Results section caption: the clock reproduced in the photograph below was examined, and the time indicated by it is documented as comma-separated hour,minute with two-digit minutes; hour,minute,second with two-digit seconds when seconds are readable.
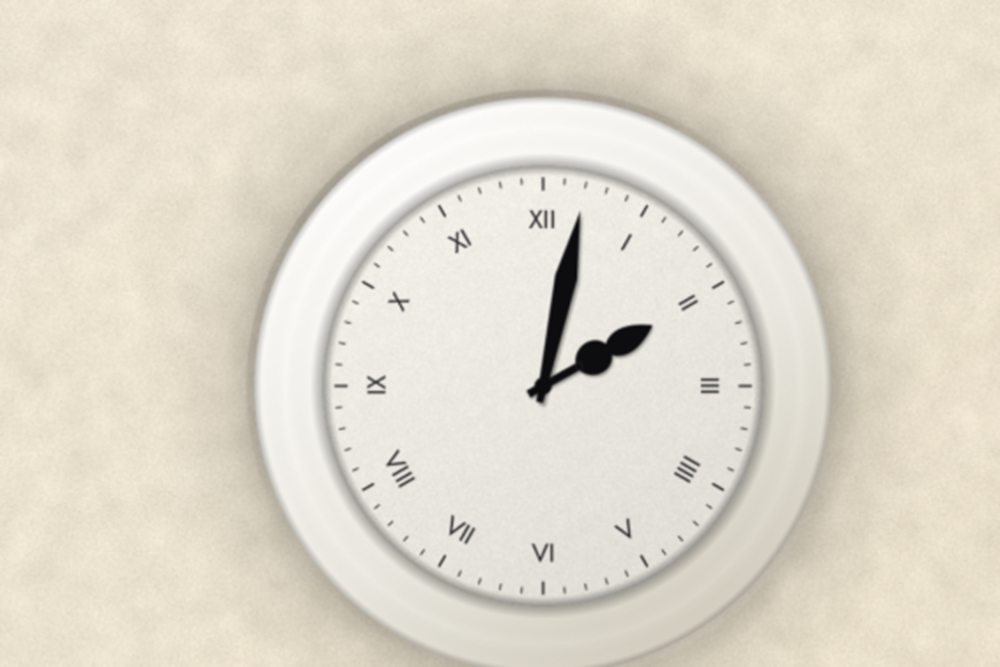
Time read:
2,02
